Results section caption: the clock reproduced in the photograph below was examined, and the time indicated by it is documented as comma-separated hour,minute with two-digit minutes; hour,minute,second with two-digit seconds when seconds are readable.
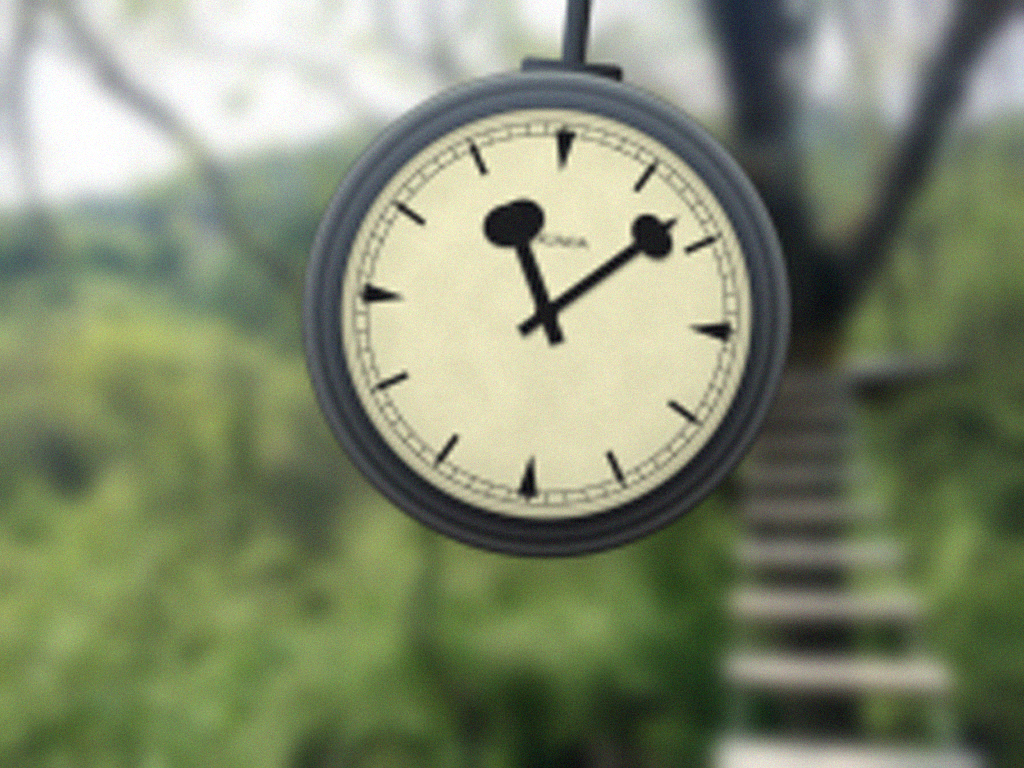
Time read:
11,08
